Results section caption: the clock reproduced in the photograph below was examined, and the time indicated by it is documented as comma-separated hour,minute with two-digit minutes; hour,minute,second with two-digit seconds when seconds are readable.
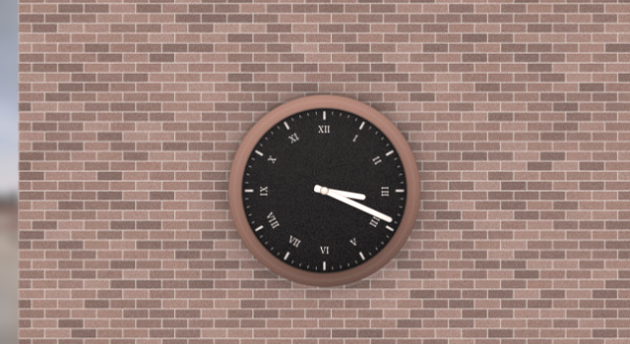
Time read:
3,19
